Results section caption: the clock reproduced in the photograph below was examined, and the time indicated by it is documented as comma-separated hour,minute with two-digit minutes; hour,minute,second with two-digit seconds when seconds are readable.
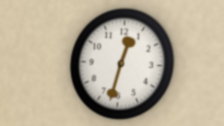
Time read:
12,32
